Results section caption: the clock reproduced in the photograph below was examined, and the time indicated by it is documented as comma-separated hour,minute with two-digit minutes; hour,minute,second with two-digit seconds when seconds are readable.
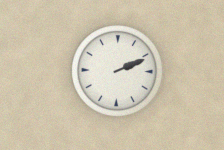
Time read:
2,11
